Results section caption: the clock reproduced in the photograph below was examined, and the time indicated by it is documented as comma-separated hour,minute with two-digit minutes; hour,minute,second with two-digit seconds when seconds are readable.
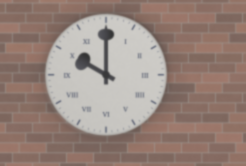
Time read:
10,00
